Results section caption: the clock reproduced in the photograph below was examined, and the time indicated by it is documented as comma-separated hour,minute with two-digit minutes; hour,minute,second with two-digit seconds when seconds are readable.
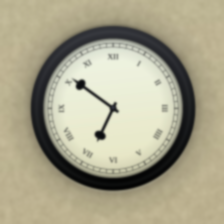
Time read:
6,51
